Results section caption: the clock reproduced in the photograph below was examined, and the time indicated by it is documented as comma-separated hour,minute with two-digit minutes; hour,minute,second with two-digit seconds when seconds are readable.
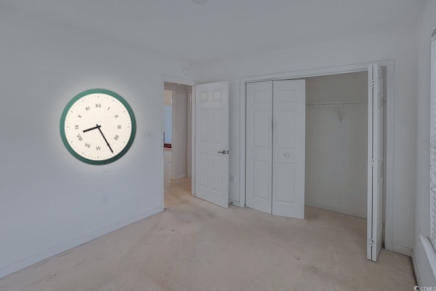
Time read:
8,25
